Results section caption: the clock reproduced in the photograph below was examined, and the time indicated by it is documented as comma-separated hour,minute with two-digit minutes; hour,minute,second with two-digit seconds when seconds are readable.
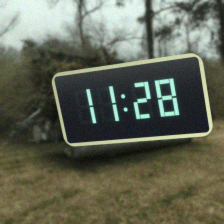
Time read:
11,28
